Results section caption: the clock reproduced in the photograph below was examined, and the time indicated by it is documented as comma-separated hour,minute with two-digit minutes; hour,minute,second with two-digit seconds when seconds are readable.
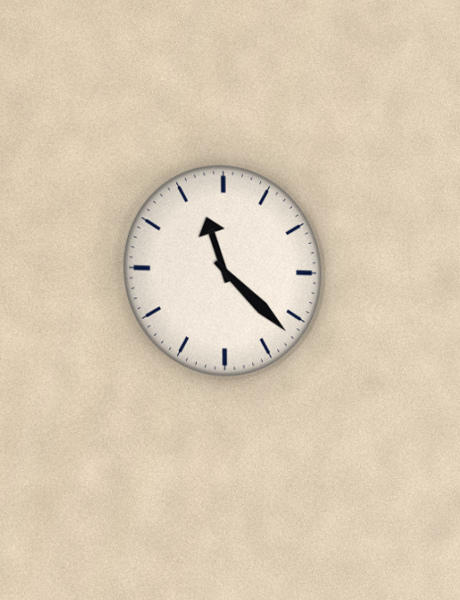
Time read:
11,22
